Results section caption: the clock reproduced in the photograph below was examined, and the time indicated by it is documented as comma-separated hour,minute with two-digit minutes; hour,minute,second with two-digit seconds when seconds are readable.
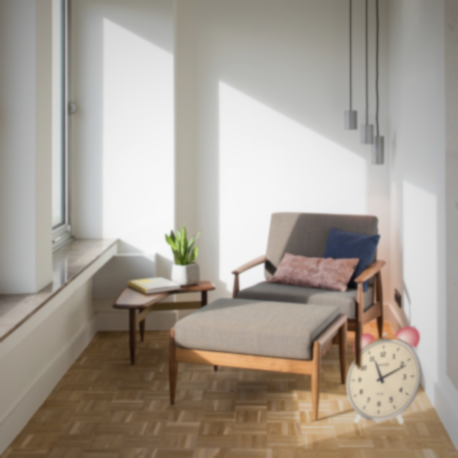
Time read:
11,11
